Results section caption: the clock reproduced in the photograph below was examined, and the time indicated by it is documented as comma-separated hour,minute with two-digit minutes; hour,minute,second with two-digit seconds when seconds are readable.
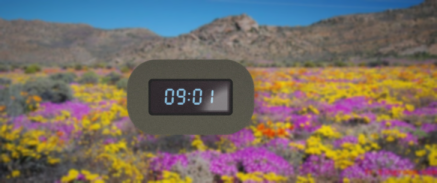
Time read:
9,01
